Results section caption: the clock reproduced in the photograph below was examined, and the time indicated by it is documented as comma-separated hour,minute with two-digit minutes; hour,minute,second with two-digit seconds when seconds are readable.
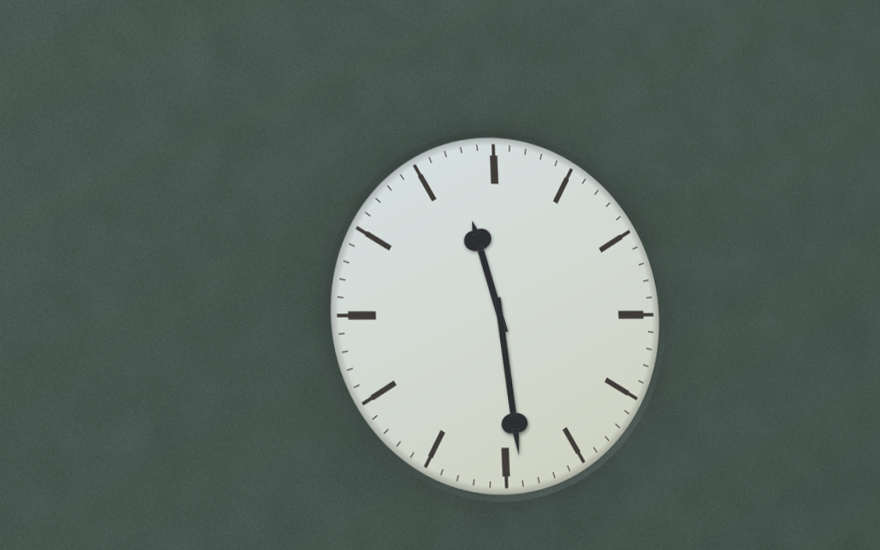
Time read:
11,29
